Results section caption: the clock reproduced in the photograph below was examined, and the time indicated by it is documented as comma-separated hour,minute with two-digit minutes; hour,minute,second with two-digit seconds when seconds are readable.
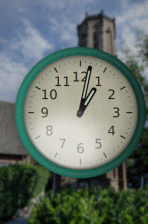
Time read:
1,02
